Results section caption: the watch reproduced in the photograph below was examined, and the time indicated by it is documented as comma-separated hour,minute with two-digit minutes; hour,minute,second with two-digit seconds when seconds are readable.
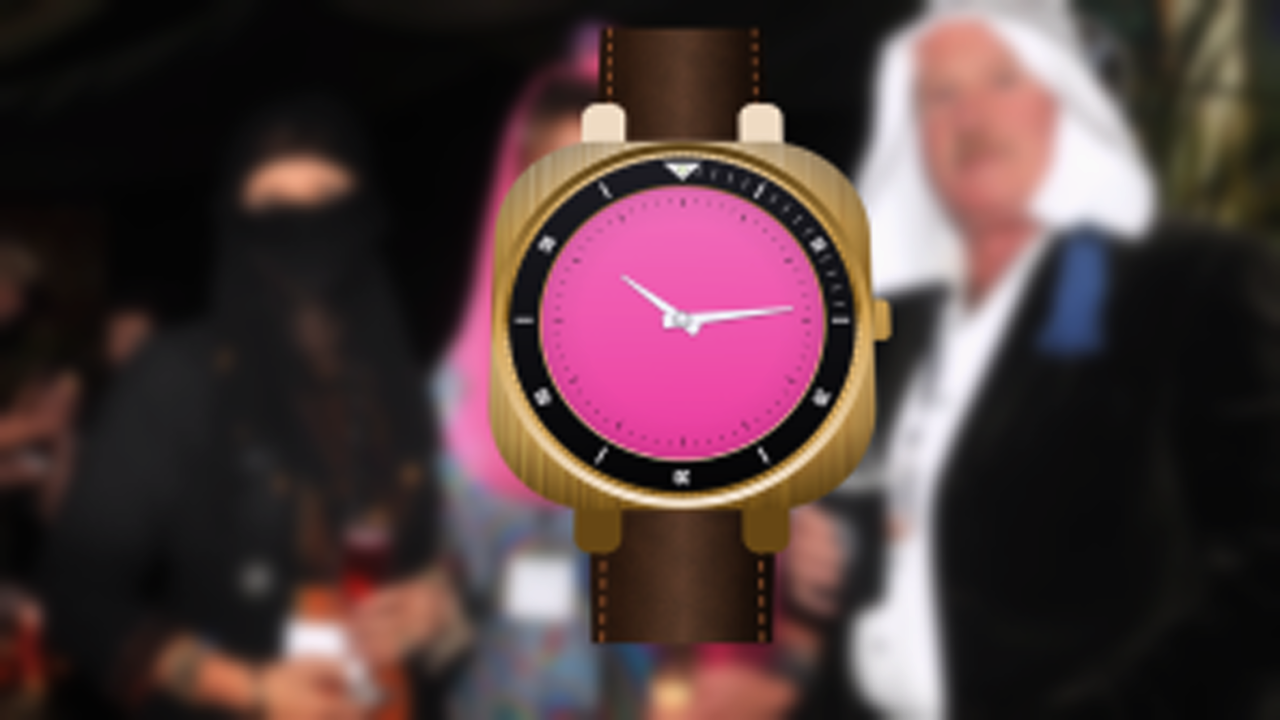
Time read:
10,14
